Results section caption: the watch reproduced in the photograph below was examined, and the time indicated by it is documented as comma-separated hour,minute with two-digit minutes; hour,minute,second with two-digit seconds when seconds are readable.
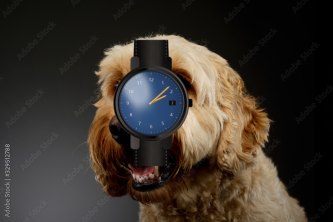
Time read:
2,08
